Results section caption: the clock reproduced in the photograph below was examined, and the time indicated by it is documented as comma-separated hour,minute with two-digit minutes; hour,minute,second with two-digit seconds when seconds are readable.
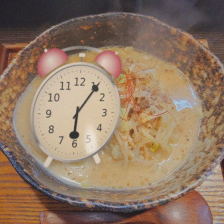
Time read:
6,06
